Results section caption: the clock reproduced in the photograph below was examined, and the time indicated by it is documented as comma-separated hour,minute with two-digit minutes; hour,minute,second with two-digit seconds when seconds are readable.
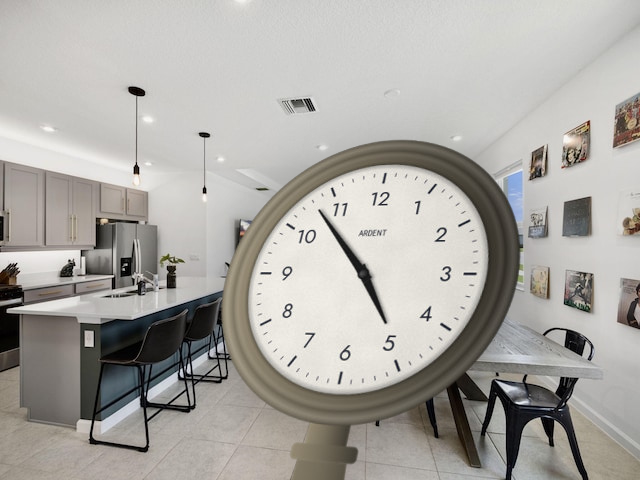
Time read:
4,53
